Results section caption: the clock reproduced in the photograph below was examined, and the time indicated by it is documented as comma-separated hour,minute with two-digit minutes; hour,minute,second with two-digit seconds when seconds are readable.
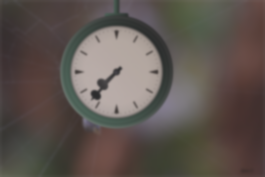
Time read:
7,37
